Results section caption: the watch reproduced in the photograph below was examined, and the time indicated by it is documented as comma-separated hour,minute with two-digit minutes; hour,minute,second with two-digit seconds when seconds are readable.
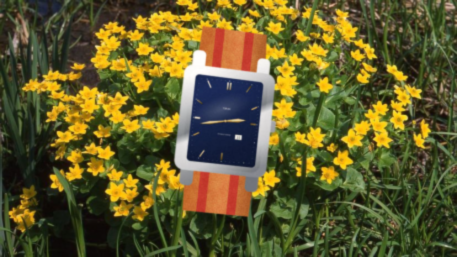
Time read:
2,43
